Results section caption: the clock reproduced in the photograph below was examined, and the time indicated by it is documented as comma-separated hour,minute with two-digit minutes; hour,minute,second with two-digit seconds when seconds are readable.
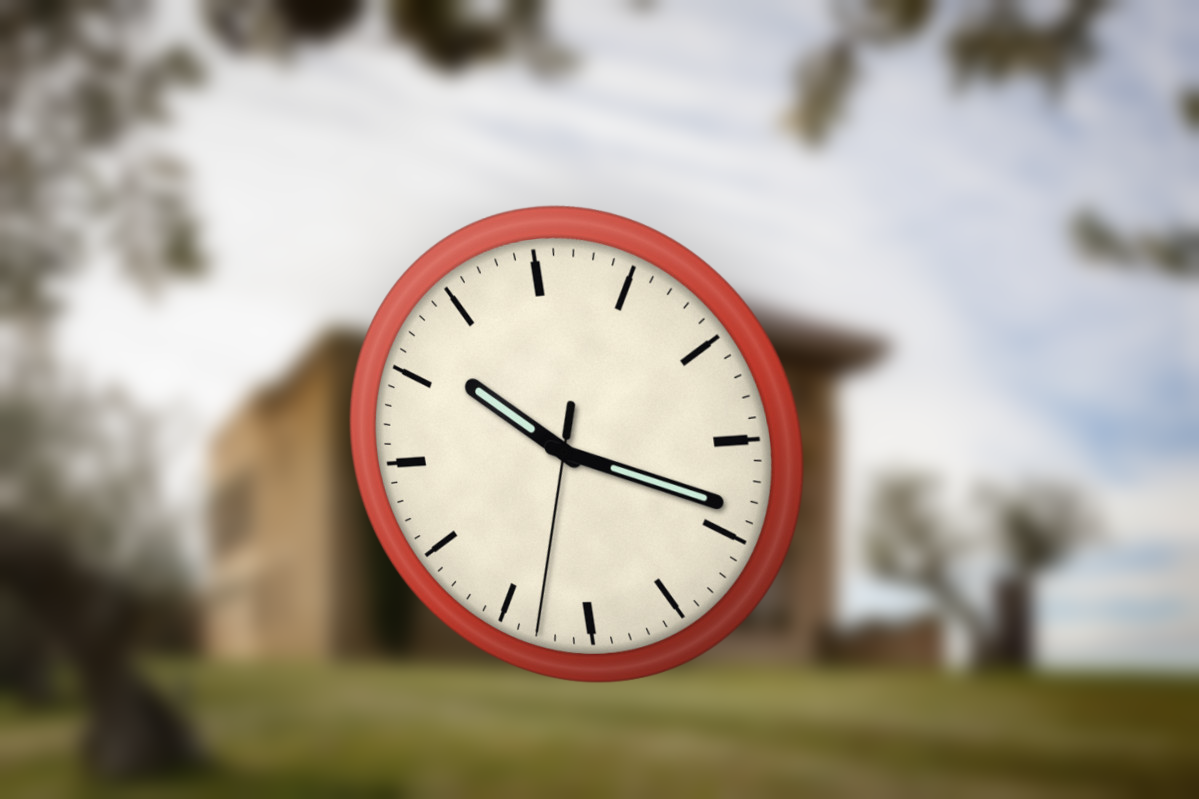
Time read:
10,18,33
